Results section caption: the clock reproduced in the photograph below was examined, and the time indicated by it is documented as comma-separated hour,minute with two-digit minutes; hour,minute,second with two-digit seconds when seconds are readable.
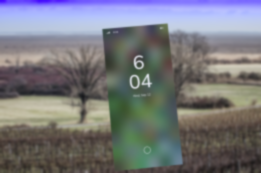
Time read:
6,04
